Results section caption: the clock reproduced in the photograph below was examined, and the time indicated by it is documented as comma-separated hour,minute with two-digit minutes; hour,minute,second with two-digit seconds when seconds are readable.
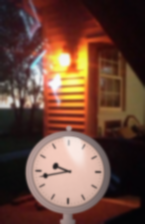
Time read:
9,43
